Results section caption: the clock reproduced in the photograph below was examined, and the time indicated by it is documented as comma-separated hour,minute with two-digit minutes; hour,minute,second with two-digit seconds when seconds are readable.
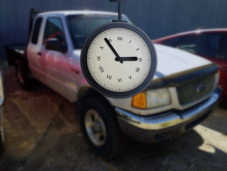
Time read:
2,54
